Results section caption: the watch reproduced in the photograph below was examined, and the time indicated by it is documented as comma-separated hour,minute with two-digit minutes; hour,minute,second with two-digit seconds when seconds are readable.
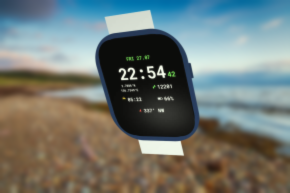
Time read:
22,54
